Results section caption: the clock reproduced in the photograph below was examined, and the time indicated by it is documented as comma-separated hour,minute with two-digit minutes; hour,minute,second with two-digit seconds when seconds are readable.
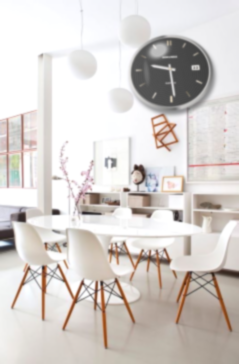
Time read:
9,29
